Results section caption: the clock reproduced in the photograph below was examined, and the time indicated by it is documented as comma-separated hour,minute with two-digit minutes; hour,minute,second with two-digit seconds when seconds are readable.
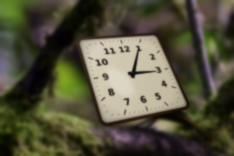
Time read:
3,05
